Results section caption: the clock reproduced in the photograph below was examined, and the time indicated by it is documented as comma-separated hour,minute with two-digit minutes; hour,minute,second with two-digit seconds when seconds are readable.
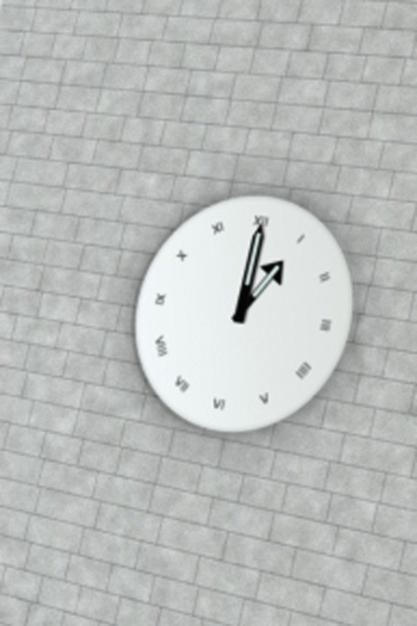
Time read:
1,00
